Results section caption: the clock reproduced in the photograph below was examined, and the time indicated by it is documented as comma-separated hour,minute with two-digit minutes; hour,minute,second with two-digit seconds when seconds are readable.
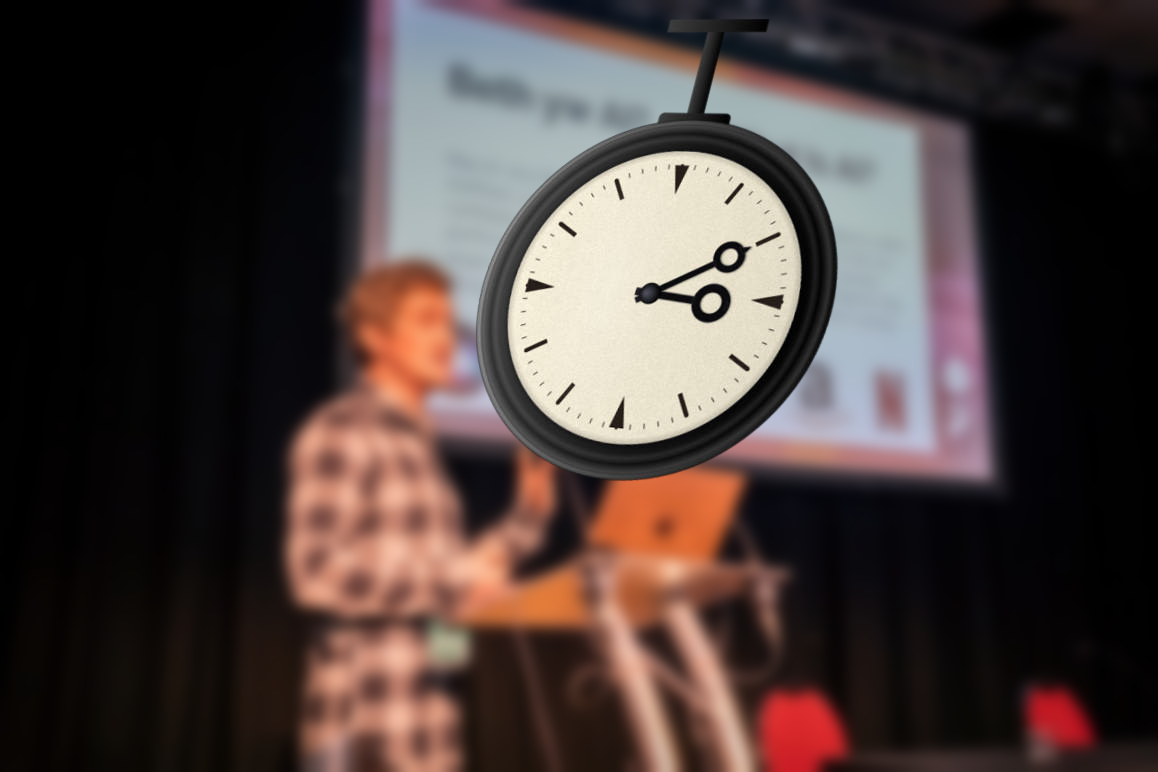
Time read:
3,10
